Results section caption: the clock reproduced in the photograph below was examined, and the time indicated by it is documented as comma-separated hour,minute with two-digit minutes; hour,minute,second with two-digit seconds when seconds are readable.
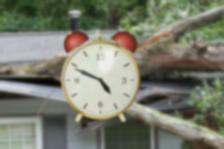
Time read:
4,49
